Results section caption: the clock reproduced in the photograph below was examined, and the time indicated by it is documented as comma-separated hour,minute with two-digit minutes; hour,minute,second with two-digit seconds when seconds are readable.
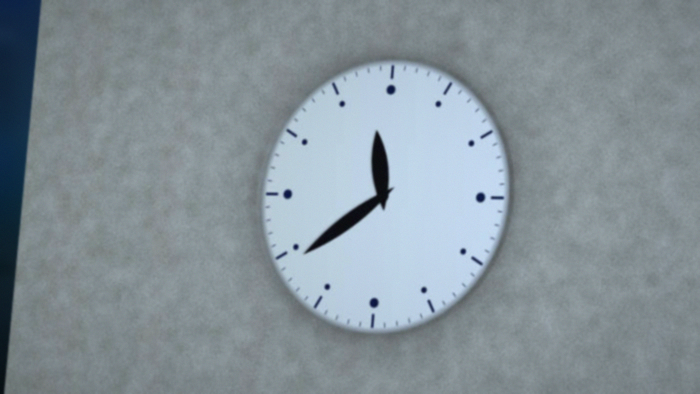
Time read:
11,39
